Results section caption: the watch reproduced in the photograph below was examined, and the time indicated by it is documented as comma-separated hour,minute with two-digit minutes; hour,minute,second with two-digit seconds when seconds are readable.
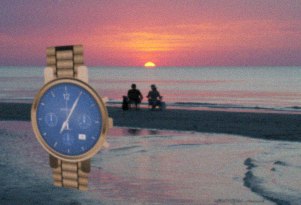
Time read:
7,05
